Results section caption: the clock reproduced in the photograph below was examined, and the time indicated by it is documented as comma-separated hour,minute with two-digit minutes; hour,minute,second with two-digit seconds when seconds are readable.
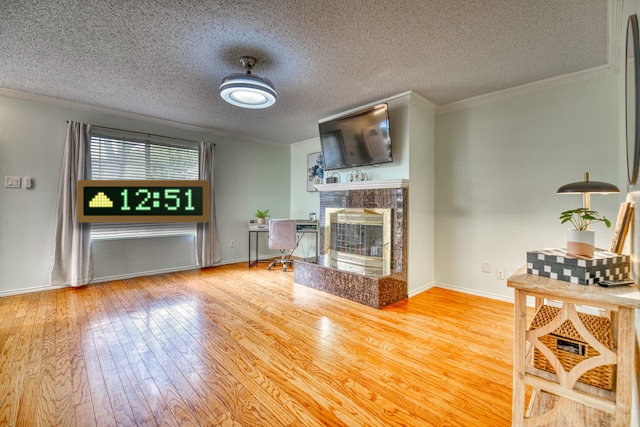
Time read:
12,51
